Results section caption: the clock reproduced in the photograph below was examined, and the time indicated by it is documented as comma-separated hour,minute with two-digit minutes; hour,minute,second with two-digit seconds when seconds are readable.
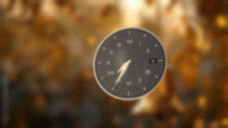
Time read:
7,35
